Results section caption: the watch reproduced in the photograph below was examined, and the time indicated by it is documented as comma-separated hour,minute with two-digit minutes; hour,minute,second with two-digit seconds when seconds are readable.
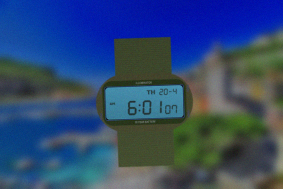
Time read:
6,01,07
